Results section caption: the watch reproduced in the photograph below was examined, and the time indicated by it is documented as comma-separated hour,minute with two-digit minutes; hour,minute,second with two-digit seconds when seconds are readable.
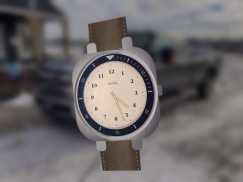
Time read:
4,27
